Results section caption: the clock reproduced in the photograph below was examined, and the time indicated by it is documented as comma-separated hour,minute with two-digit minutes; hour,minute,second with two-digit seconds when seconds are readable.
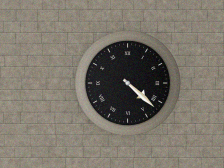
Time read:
4,22
